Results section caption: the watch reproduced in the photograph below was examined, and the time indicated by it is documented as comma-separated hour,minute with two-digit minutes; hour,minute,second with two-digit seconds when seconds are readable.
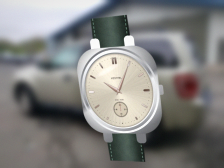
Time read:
10,05
